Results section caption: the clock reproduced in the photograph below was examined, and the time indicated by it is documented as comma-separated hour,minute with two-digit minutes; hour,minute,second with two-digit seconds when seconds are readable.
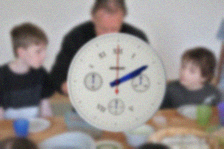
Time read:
2,10
